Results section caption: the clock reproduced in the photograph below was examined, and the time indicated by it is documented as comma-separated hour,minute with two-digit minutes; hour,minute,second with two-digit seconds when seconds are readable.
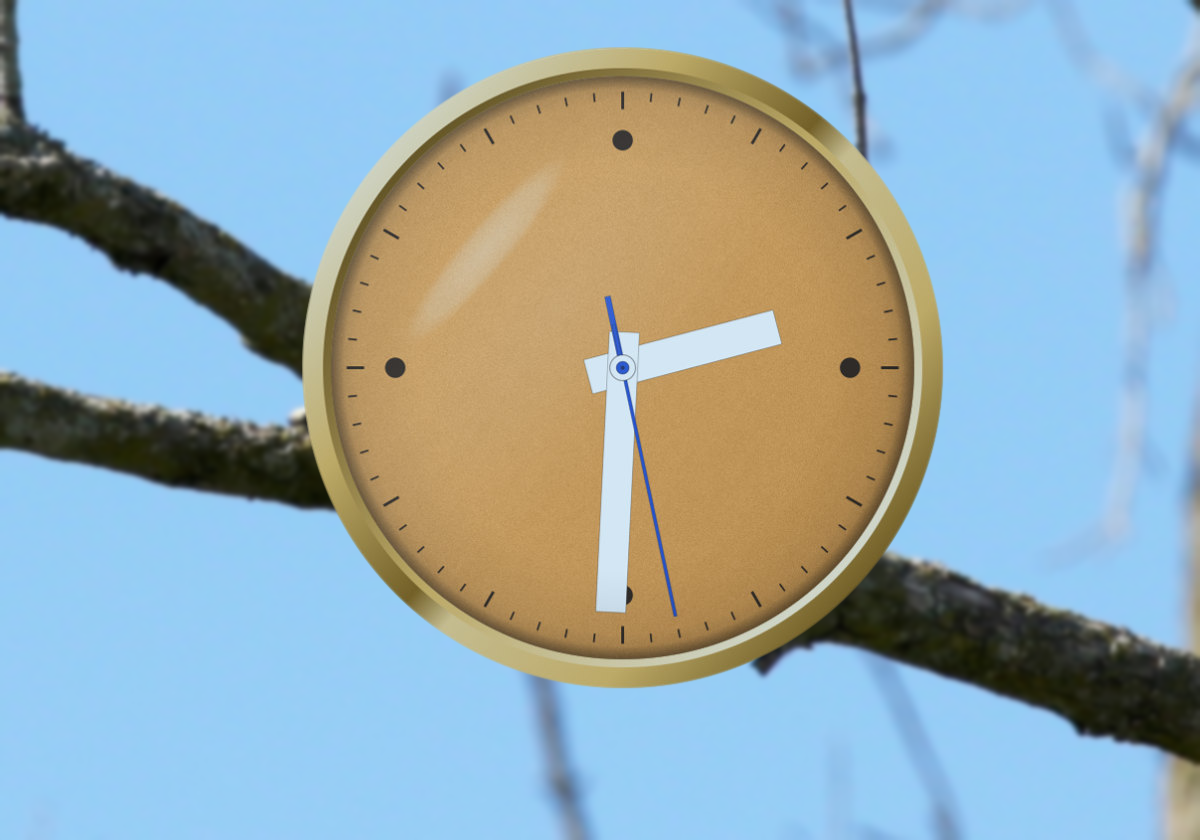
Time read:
2,30,28
